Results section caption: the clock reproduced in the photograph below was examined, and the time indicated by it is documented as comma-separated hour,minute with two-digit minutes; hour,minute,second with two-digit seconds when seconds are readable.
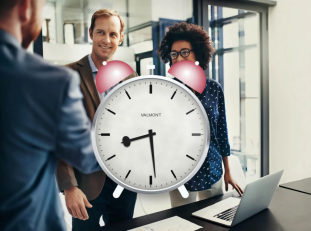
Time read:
8,29
